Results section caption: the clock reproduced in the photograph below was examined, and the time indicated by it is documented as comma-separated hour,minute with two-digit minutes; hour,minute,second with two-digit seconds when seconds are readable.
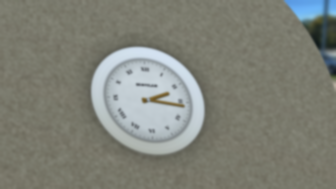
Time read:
2,16
